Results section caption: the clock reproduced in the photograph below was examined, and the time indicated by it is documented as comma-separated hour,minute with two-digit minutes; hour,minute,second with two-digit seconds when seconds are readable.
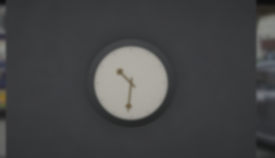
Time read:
10,31
